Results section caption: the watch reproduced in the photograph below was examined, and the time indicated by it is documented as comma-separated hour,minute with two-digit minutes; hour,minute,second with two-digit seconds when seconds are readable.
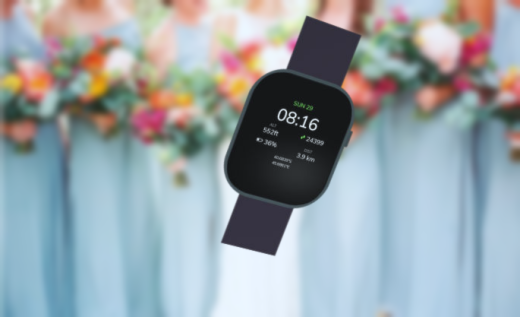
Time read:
8,16
